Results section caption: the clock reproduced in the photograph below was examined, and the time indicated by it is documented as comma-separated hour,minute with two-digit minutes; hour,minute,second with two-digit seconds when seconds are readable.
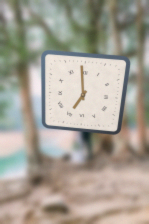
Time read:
6,59
